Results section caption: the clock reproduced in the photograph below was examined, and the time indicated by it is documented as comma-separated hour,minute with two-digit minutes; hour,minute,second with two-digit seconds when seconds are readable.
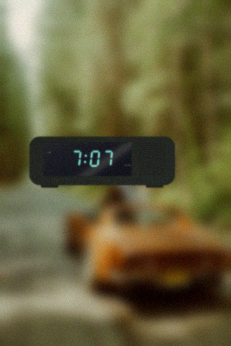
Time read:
7,07
